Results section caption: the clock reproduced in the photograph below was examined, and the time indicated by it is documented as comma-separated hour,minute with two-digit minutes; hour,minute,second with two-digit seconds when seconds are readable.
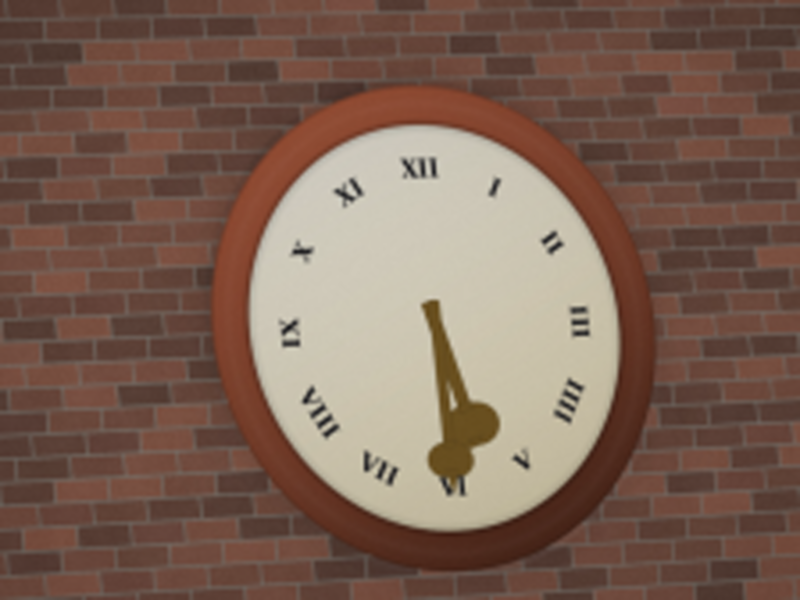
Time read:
5,30
